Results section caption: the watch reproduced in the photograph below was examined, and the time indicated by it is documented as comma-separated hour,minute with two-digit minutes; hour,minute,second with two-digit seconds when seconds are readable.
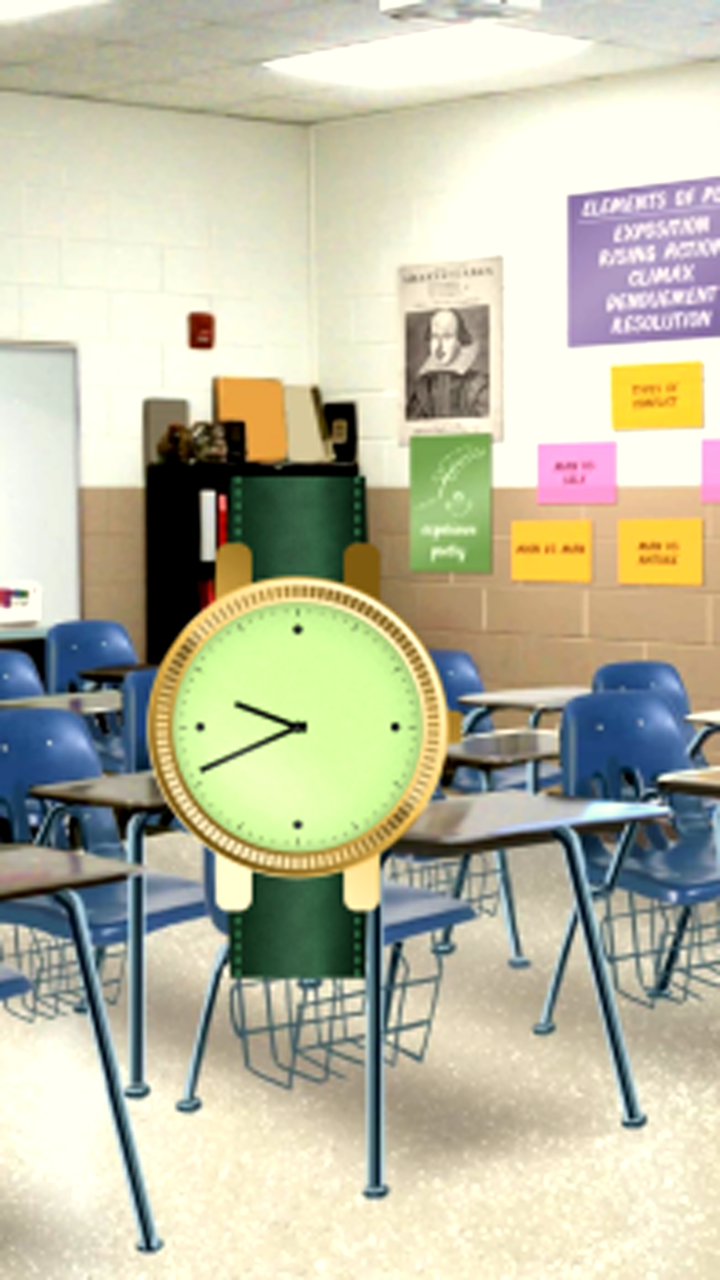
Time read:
9,41
